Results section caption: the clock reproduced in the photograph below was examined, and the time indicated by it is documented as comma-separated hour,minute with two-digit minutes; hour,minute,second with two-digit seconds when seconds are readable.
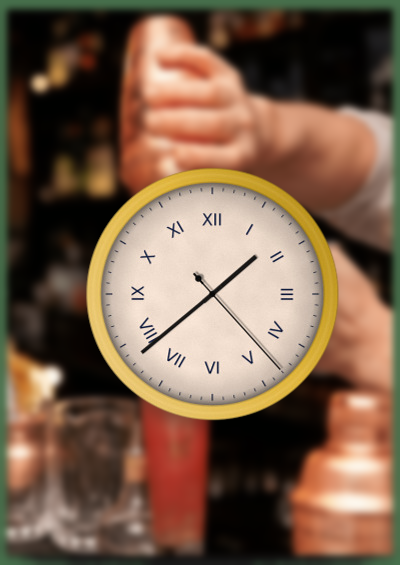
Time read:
1,38,23
